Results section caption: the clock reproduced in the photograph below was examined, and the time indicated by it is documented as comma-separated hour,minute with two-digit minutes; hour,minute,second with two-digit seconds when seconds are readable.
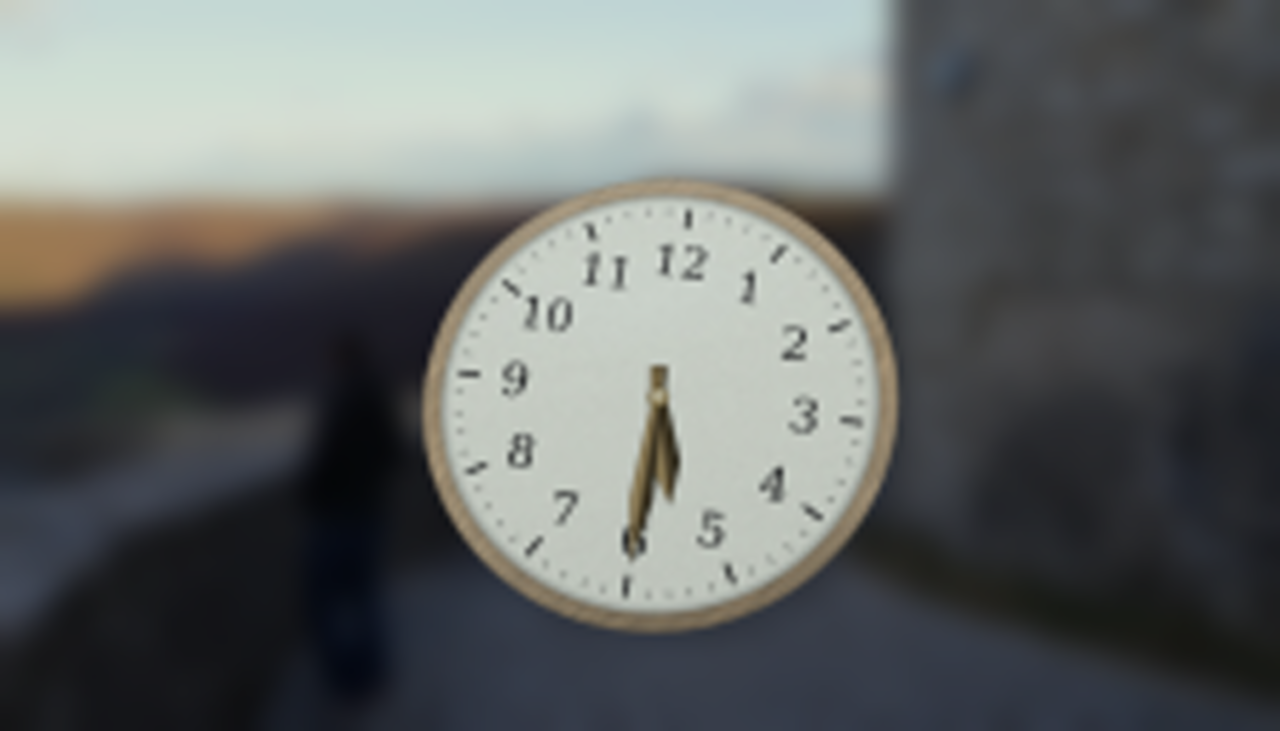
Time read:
5,30
